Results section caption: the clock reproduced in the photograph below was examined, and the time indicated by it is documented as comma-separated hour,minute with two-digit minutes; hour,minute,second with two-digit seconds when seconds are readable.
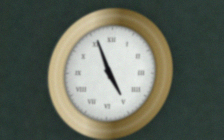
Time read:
4,56
